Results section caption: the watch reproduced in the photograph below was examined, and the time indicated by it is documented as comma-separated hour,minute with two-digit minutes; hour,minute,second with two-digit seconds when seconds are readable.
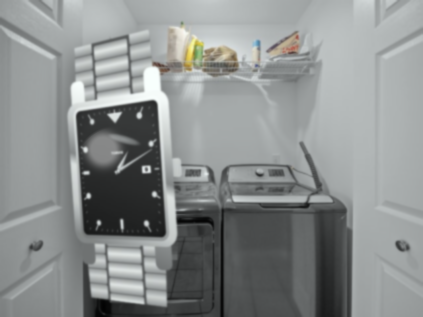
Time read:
1,11
